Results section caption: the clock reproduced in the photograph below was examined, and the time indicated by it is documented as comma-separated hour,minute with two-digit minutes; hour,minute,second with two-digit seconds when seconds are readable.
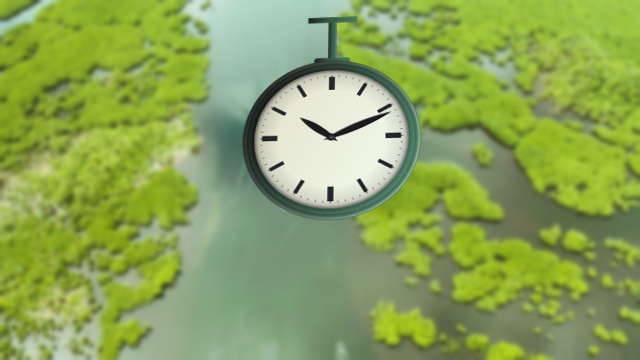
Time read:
10,11
